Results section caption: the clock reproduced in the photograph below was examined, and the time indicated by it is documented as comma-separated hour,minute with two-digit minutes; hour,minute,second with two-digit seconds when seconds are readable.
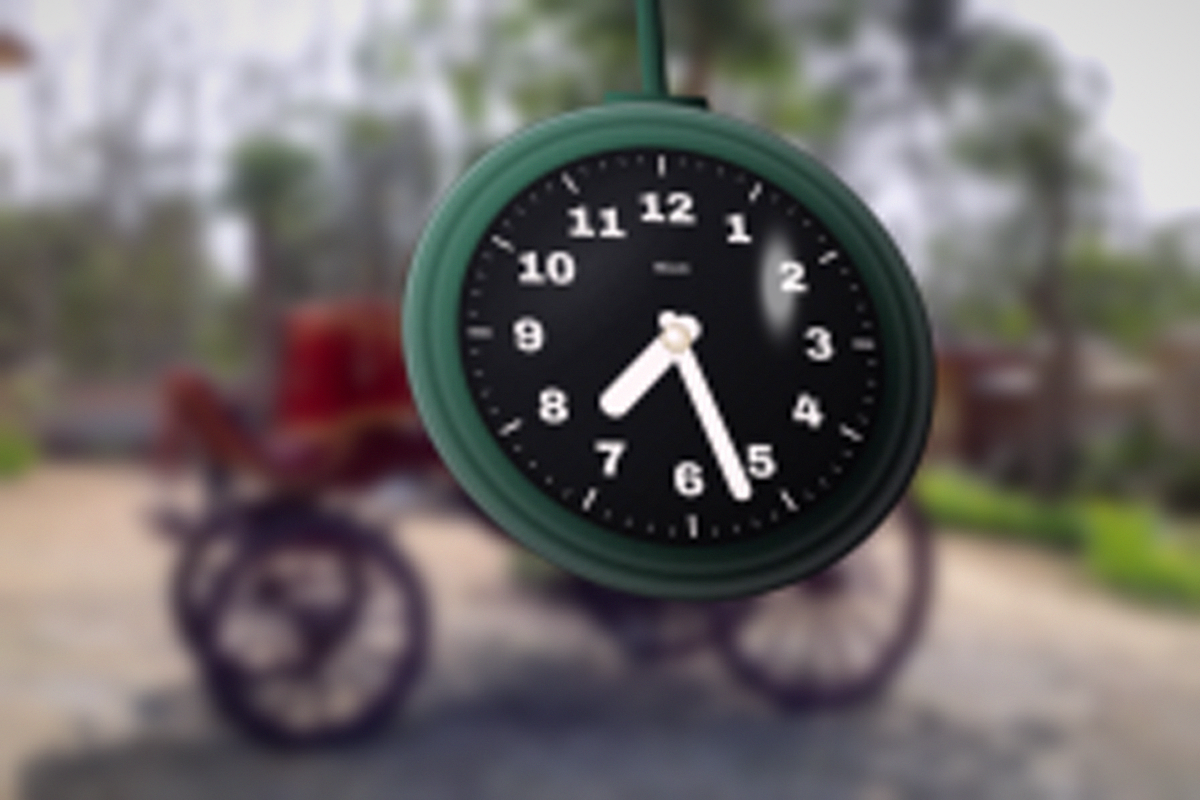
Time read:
7,27
